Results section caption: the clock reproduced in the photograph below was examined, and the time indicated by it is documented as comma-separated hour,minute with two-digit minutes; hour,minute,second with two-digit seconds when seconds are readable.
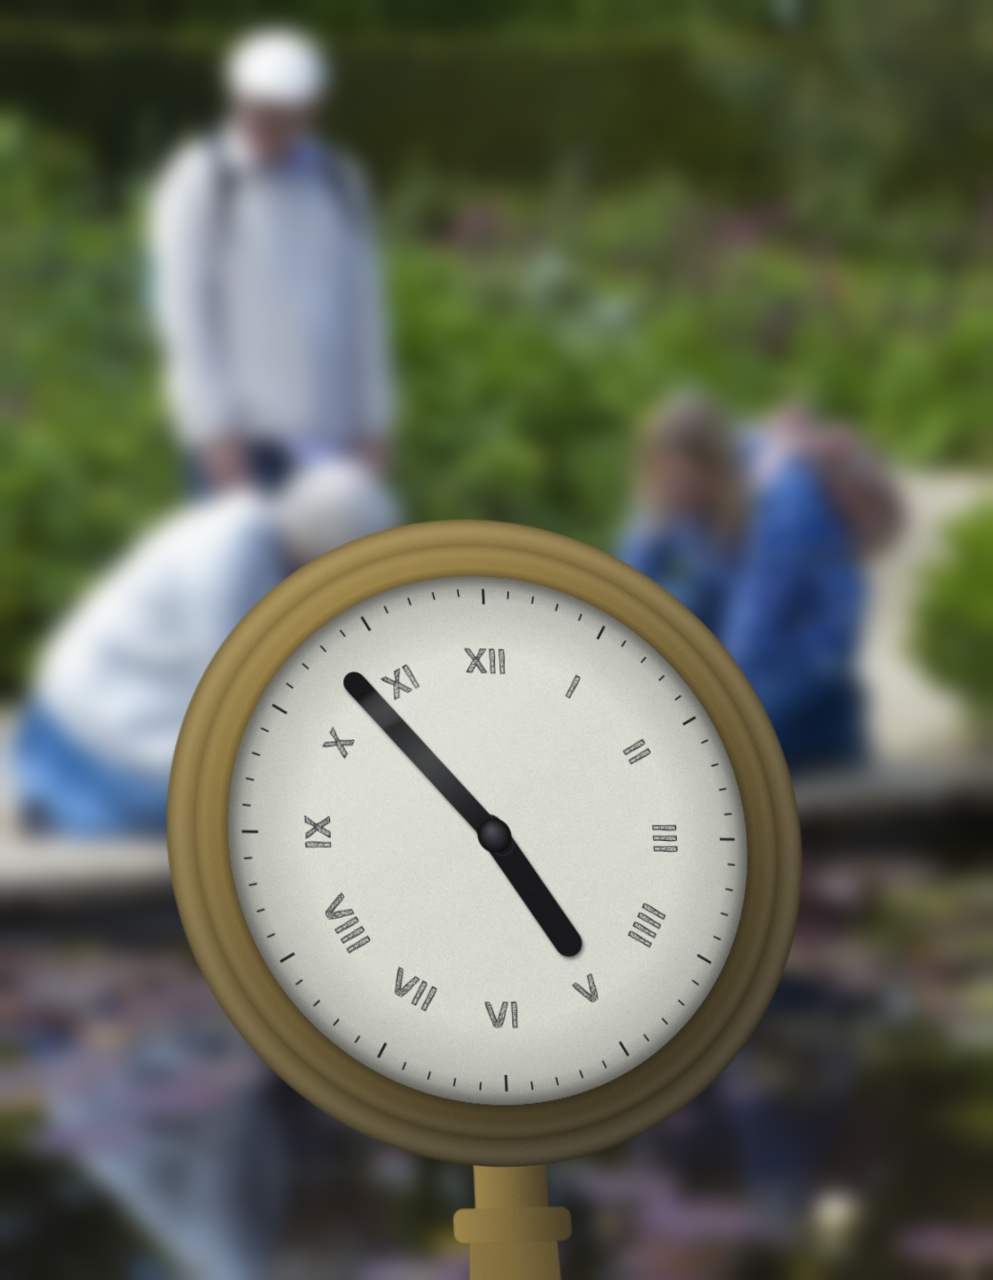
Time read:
4,53
